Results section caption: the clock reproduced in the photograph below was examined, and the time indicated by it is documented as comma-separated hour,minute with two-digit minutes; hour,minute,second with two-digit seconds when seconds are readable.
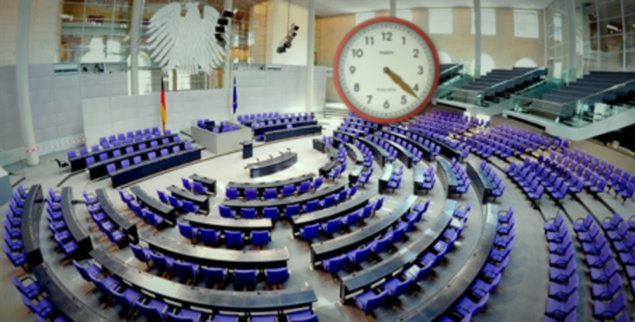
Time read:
4,22
